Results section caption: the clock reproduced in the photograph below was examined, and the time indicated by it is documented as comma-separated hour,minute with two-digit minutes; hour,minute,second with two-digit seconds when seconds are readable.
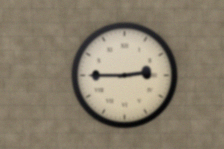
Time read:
2,45
